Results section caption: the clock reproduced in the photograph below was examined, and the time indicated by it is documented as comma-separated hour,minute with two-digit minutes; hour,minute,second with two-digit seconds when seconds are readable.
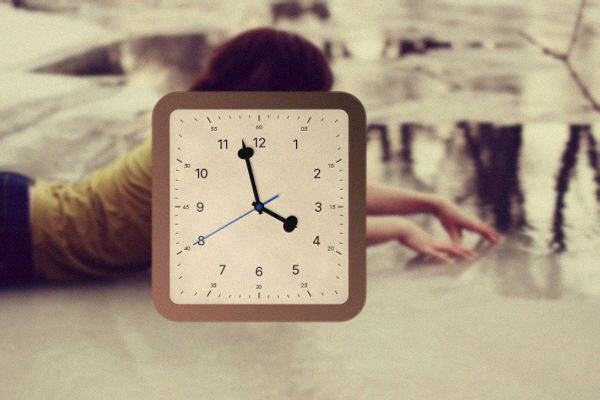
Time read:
3,57,40
